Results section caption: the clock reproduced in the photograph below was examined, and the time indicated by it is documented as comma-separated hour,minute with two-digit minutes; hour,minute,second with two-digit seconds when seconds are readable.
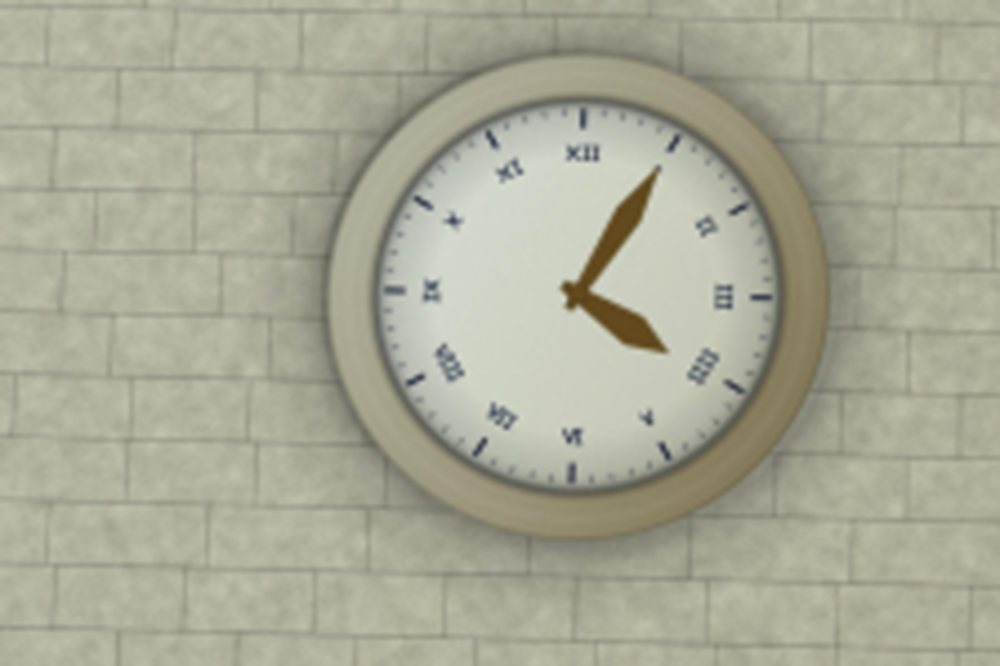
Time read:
4,05
